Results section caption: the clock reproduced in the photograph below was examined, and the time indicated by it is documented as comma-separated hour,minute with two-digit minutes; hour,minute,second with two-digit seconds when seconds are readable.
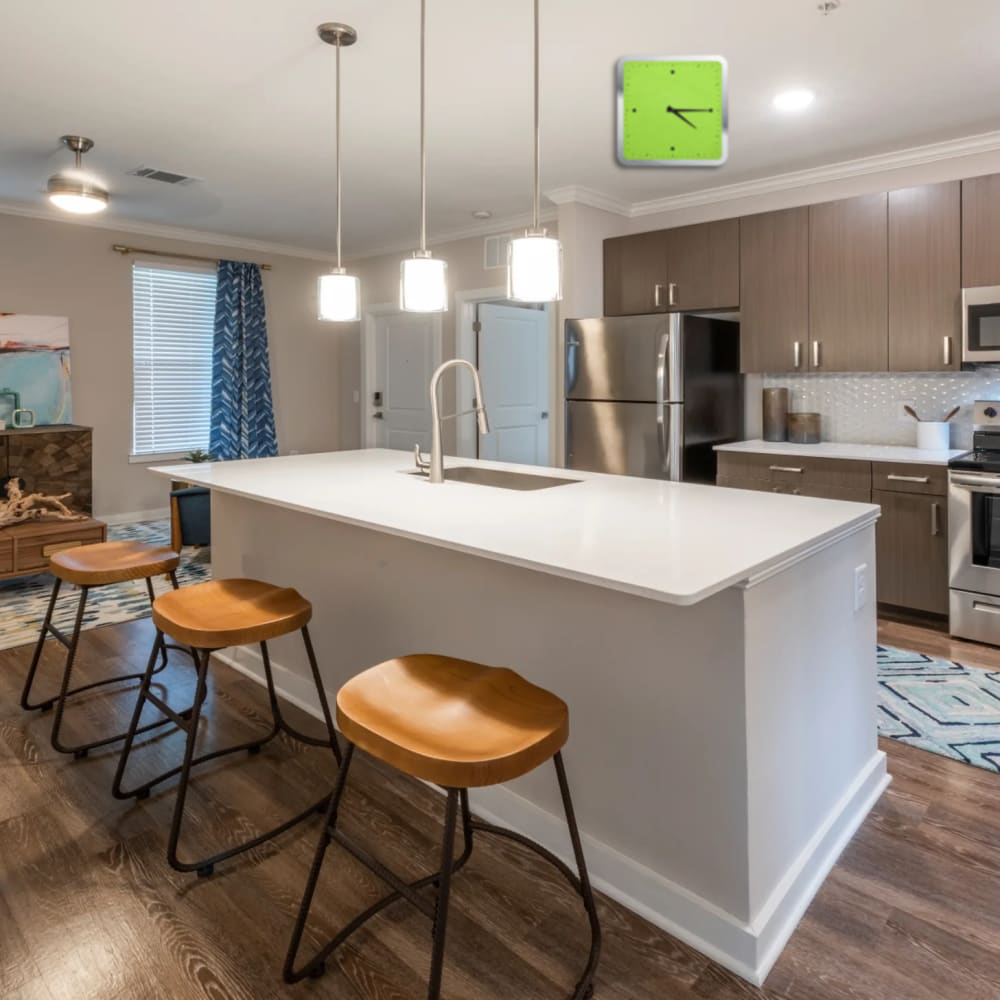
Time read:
4,15
